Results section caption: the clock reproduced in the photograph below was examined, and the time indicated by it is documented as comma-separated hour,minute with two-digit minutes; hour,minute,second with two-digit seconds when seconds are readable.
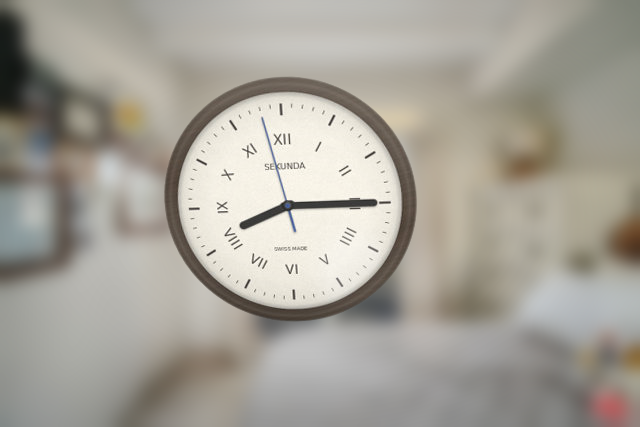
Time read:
8,14,58
